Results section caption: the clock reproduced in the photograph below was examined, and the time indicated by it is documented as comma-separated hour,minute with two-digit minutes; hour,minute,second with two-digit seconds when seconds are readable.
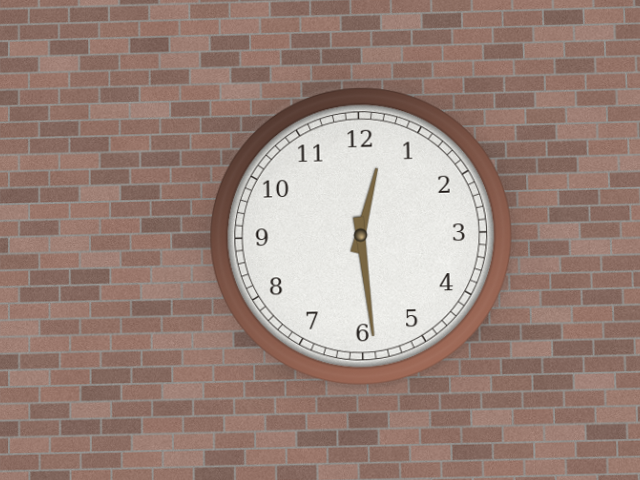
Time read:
12,29
